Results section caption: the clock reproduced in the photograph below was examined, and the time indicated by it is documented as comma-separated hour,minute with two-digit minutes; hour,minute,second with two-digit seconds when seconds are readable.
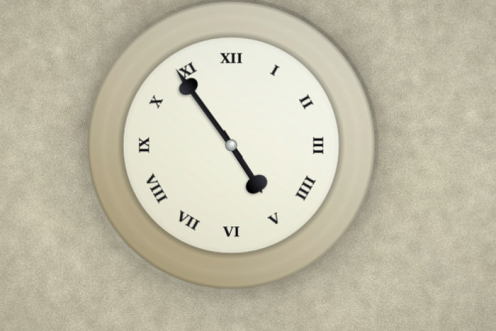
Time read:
4,54
